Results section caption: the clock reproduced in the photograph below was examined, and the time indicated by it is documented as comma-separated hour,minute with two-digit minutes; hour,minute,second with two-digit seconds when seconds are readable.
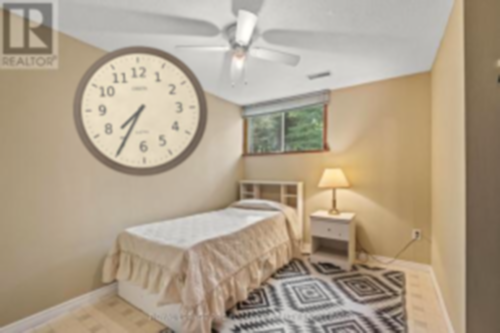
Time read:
7,35
